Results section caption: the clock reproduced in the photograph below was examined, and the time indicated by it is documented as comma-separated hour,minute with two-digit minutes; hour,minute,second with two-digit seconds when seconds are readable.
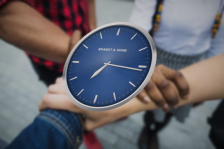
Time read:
7,16
